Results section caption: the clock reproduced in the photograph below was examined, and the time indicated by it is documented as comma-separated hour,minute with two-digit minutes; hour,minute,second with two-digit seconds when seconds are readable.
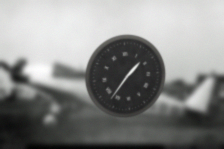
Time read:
1,37
